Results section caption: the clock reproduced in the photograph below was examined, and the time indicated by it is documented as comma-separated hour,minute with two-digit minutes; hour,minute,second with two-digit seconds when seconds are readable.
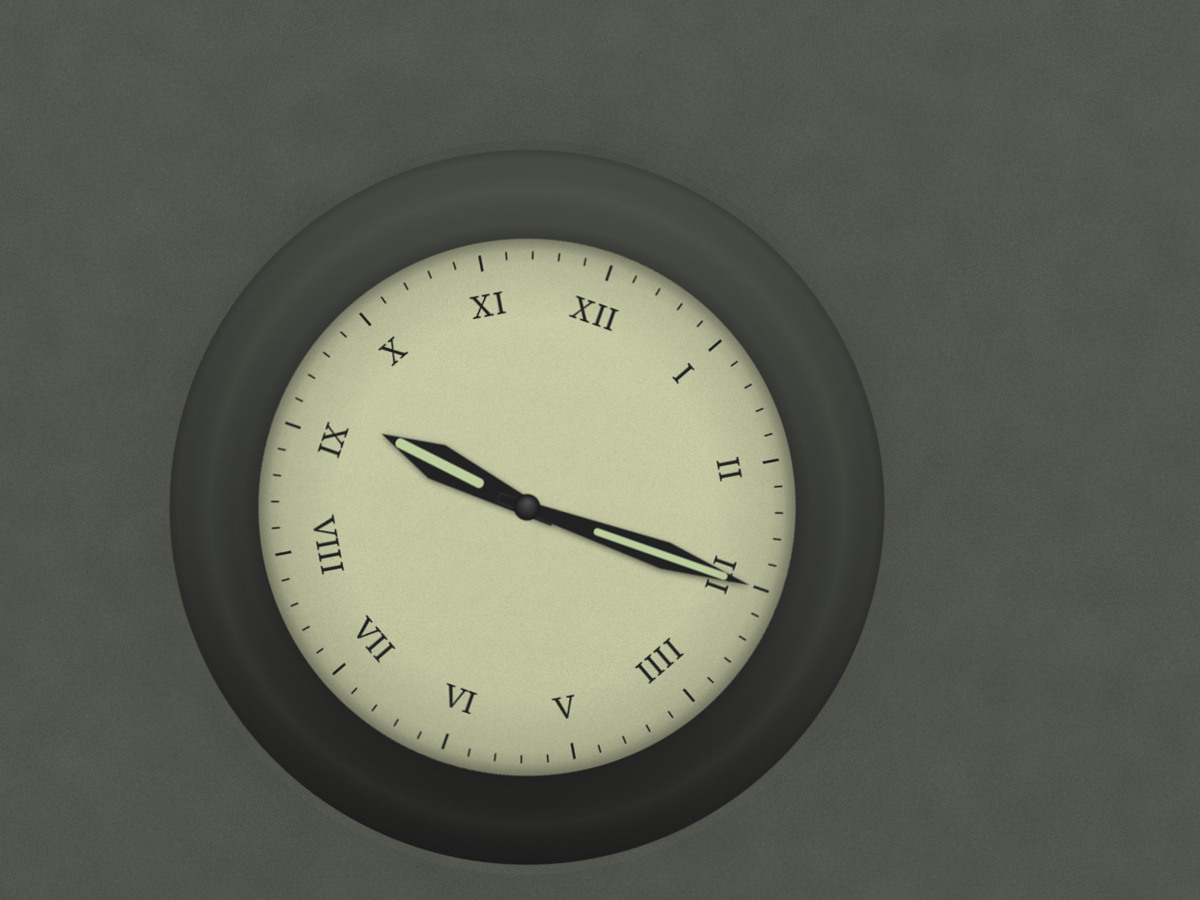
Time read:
9,15
